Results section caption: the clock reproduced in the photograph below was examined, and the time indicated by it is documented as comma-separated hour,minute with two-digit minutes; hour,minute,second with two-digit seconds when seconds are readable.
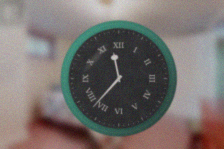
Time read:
11,37
